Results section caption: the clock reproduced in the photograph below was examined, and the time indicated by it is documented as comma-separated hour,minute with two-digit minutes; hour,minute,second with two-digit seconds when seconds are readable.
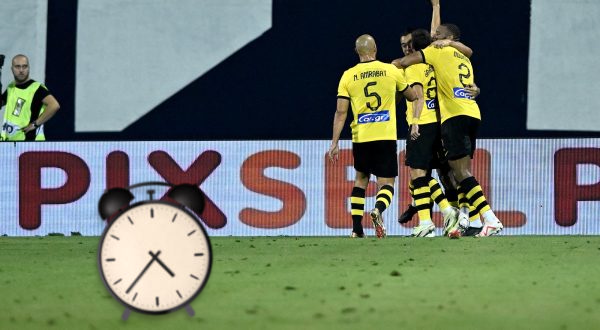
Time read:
4,37
